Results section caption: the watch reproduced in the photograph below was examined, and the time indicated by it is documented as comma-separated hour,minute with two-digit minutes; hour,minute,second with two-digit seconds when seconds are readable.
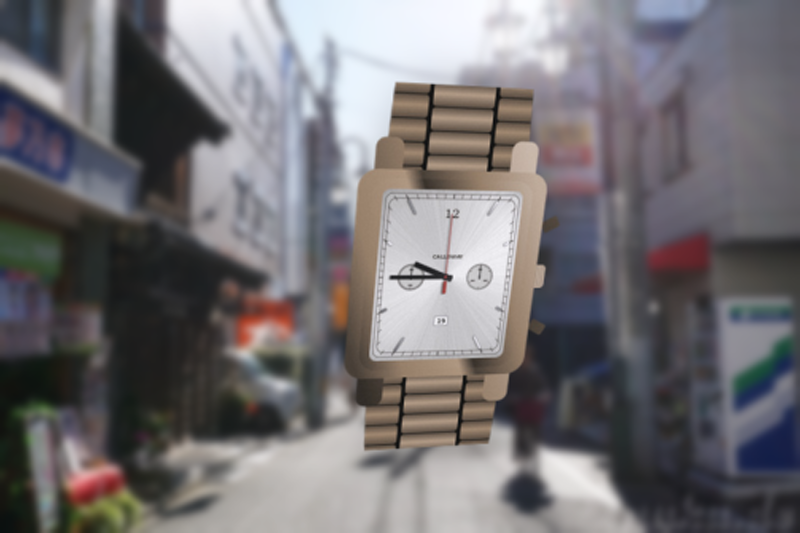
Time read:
9,45
